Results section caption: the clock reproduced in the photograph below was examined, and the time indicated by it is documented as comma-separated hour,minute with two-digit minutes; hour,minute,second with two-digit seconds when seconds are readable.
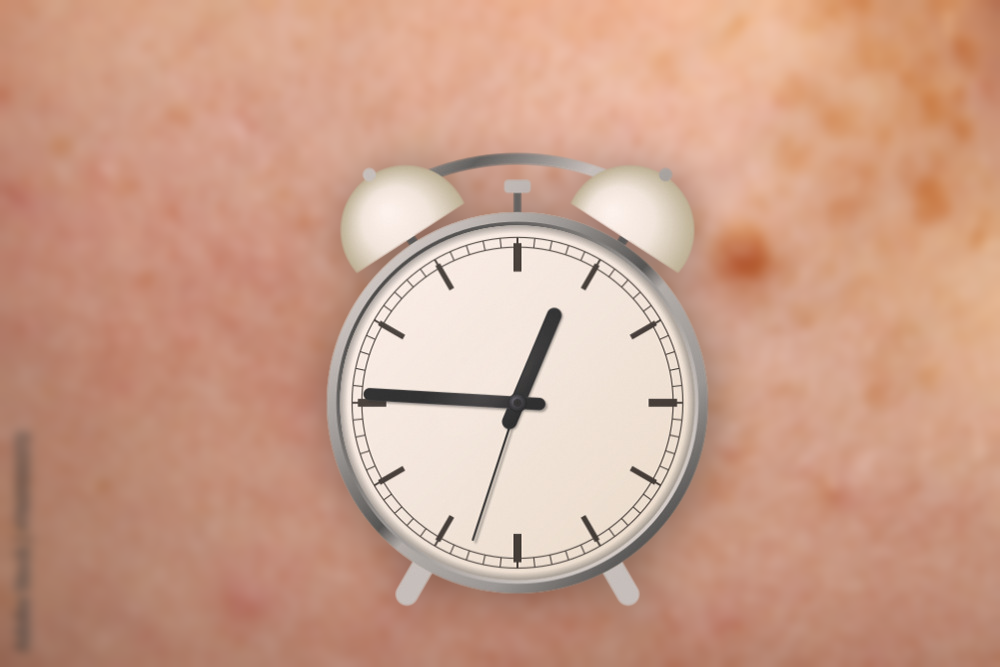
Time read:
12,45,33
